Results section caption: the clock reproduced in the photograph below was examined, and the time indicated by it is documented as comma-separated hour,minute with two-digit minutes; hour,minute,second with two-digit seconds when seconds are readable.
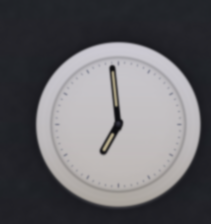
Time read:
6,59
